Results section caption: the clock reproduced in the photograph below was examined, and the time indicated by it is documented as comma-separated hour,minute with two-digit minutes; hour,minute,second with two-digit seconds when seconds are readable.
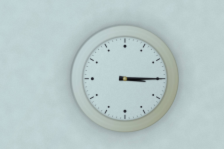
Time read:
3,15
